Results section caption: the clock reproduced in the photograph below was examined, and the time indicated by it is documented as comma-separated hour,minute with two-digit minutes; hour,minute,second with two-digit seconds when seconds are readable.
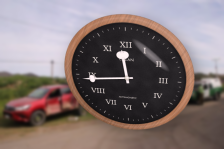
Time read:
11,44
